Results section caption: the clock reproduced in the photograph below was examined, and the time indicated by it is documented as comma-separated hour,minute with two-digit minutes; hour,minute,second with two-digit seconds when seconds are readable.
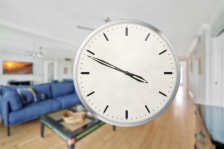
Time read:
3,49
